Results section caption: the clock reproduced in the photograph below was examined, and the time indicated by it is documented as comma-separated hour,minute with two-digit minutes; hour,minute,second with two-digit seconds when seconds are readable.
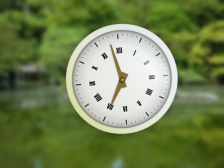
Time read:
6,58
